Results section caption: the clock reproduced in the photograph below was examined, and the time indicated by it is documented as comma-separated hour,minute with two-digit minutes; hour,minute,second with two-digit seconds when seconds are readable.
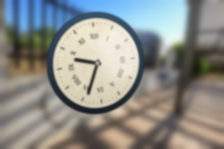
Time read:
9,34
